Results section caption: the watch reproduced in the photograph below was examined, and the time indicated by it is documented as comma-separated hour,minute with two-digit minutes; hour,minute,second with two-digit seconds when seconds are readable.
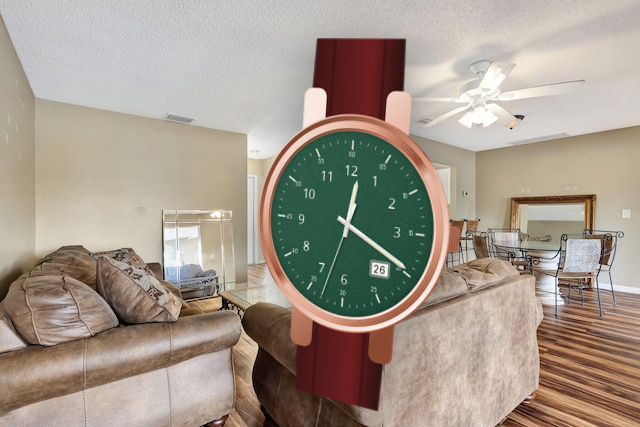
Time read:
12,19,33
